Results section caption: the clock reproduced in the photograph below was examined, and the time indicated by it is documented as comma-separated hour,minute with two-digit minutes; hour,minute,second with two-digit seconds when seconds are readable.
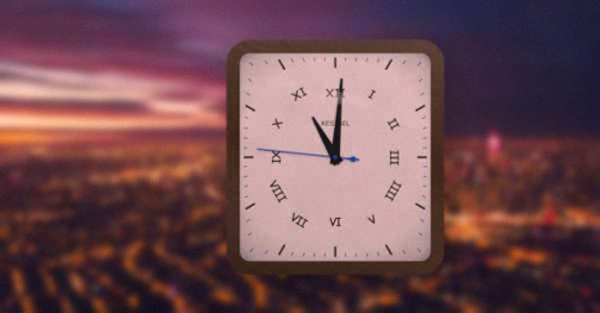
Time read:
11,00,46
